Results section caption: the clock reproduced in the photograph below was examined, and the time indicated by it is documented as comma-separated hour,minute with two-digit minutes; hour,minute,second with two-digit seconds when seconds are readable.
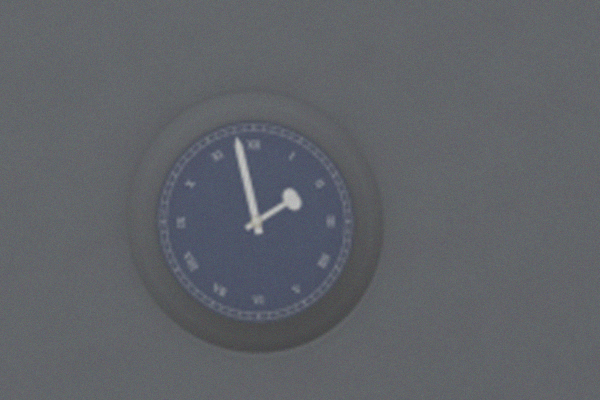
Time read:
1,58
